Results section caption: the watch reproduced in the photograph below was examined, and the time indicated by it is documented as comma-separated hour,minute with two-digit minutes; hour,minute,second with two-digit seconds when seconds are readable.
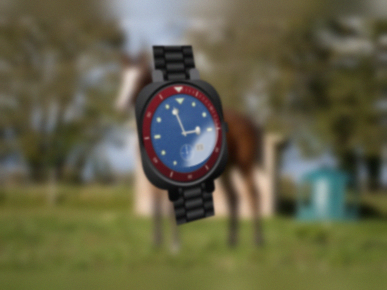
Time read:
2,57
